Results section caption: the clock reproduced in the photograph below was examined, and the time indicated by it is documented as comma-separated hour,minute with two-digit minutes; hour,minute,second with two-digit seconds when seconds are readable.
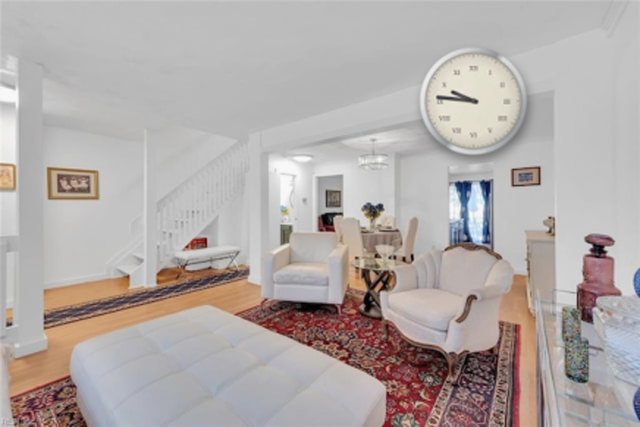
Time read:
9,46
